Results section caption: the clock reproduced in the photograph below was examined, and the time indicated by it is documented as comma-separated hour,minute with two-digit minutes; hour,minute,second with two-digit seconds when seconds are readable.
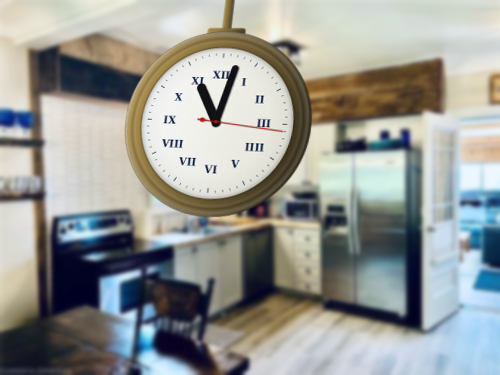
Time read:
11,02,16
